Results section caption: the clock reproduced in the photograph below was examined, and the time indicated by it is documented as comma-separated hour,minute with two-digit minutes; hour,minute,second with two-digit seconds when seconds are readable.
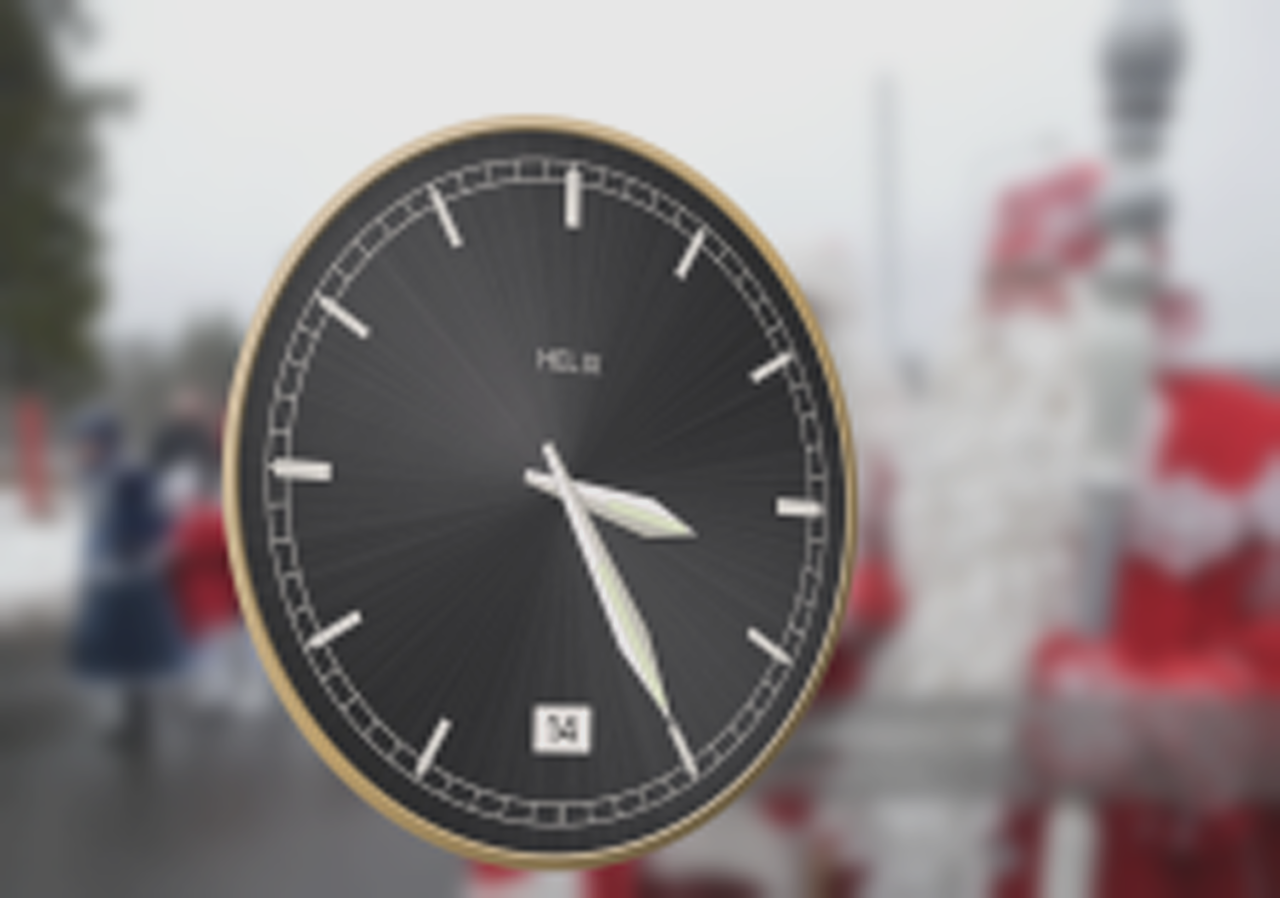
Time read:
3,25
